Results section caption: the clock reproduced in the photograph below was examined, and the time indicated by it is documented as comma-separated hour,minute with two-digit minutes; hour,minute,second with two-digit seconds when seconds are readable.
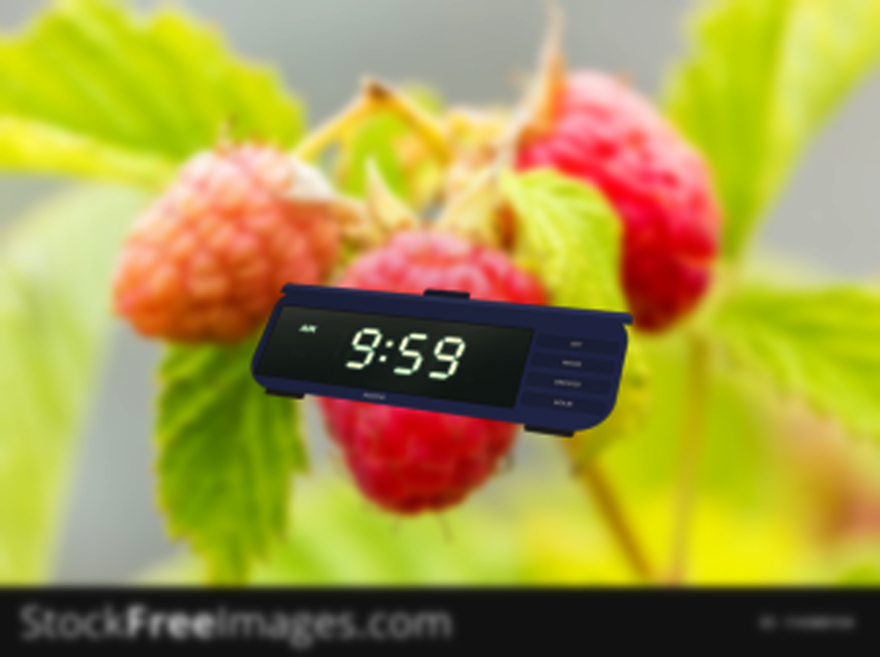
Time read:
9,59
